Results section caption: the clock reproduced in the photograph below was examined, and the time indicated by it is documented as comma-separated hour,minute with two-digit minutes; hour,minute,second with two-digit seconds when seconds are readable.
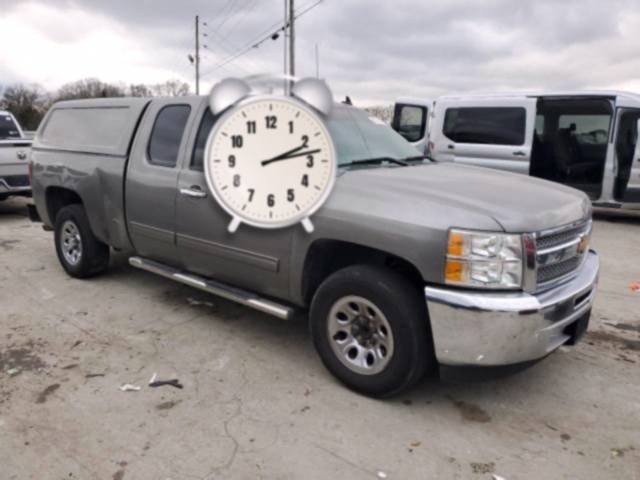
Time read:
2,13
